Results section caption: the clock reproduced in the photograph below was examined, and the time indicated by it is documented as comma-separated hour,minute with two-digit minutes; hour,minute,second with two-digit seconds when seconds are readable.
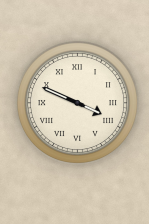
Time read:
3,49
